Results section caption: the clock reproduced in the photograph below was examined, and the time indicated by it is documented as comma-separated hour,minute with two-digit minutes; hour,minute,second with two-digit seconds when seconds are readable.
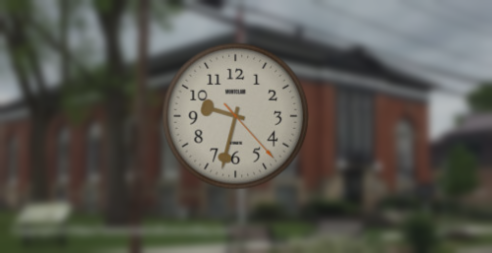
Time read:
9,32,23
